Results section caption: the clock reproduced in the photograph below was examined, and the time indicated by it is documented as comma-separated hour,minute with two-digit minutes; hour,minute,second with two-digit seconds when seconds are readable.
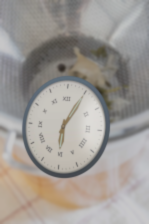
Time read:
6,05
